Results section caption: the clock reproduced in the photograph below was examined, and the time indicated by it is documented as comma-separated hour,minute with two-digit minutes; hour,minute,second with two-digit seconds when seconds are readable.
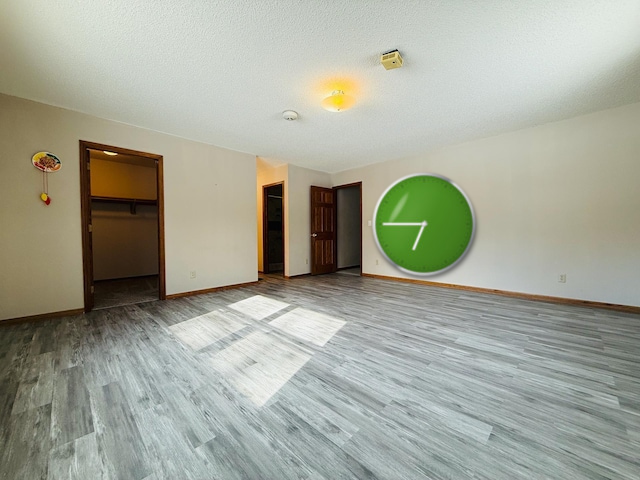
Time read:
6,45
